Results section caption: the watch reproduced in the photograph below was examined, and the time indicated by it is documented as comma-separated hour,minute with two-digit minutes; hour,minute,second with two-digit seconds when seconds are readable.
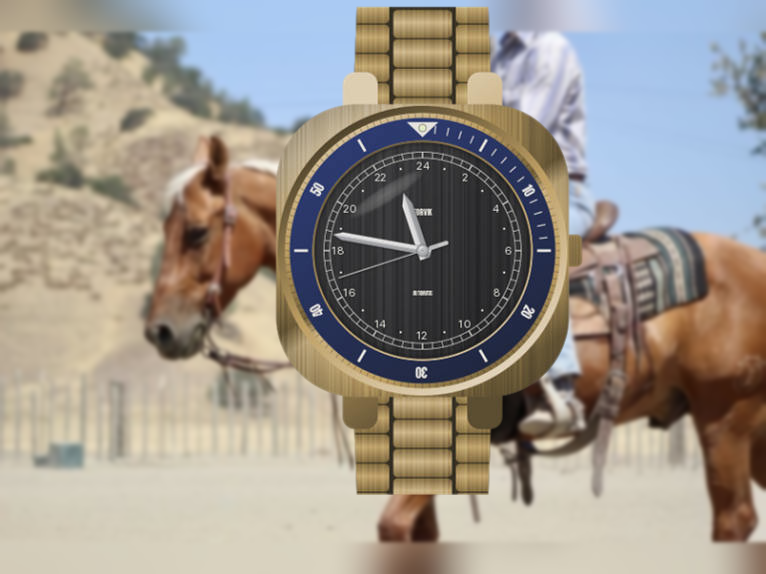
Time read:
22,46,42
